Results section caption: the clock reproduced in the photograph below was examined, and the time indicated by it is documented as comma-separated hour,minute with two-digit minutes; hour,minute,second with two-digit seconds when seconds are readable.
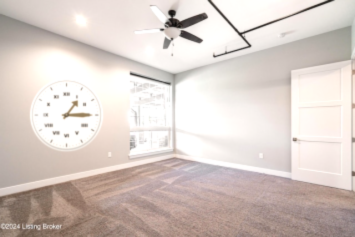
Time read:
1,15
